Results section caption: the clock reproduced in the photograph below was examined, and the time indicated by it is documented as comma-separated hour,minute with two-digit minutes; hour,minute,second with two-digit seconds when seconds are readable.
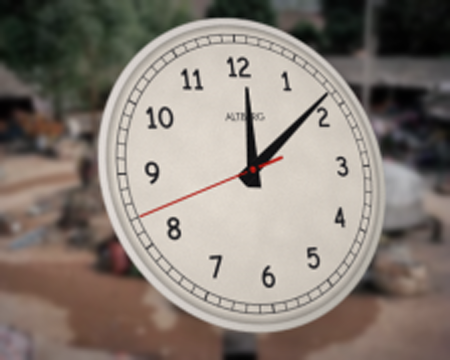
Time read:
12,08,42
